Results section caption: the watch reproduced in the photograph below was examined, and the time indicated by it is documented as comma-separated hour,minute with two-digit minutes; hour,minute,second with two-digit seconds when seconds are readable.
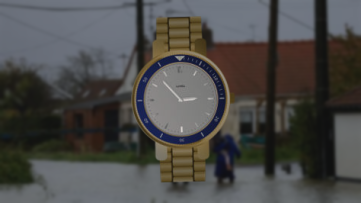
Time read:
2,53
